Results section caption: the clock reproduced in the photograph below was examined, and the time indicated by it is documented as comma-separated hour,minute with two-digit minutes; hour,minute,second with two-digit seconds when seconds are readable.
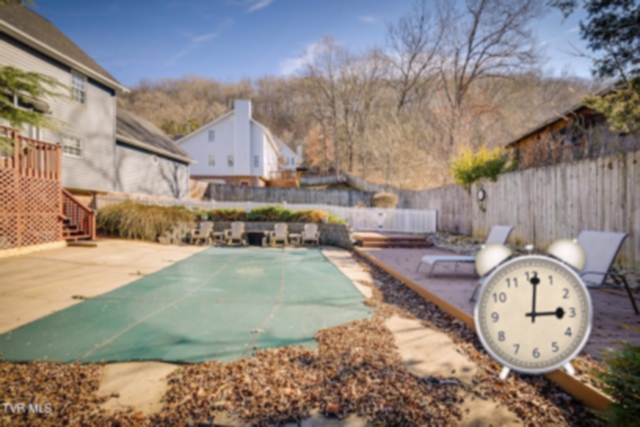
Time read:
3,01
